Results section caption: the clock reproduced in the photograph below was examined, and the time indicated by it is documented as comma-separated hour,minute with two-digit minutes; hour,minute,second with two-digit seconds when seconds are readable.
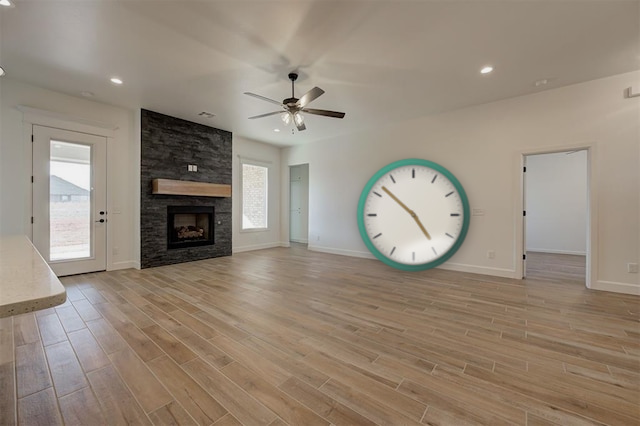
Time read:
4,52
